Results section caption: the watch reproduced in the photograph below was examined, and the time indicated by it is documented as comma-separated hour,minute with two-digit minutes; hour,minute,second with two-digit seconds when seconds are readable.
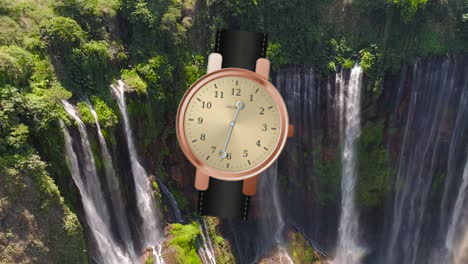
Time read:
12,32
